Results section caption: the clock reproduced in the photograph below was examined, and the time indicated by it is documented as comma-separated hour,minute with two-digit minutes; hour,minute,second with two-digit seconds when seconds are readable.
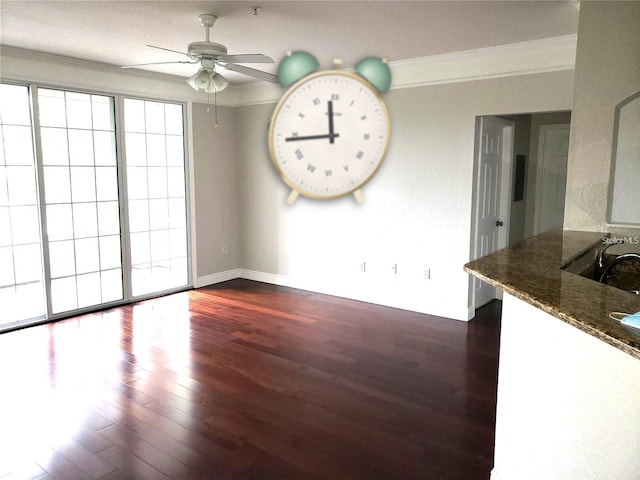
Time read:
11,44
